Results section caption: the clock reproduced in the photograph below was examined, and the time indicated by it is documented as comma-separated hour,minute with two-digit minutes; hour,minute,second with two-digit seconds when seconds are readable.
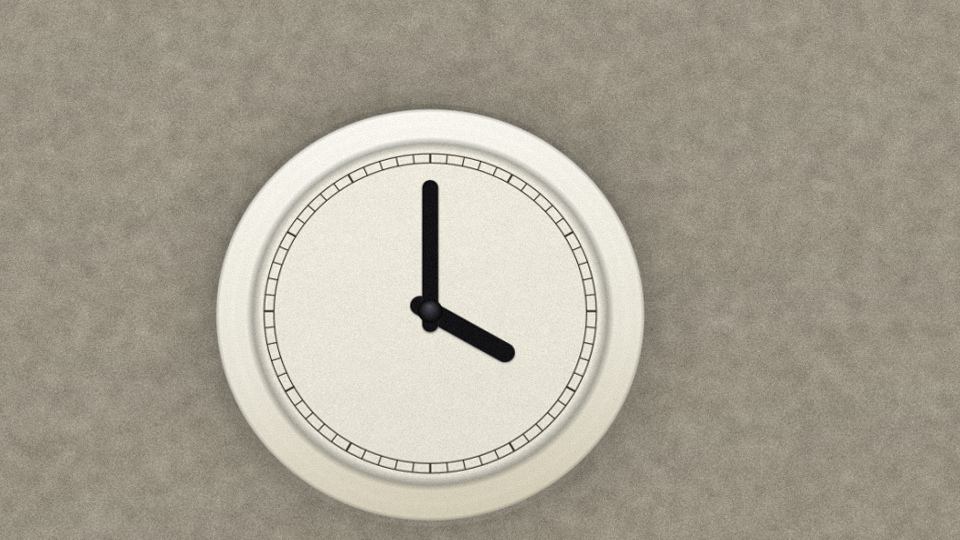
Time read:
4,00
